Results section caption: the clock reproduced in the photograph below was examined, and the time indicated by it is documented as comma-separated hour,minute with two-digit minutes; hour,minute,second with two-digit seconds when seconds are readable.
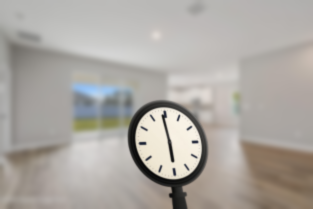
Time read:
5,59
